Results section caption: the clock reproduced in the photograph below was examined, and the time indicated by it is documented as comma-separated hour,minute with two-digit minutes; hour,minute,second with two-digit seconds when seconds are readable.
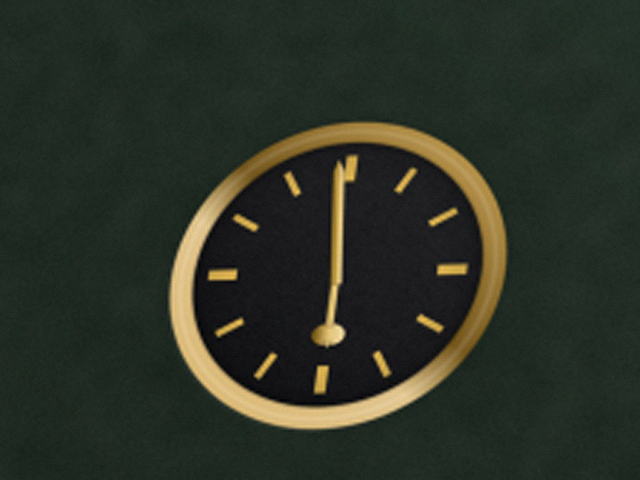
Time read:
5,59
